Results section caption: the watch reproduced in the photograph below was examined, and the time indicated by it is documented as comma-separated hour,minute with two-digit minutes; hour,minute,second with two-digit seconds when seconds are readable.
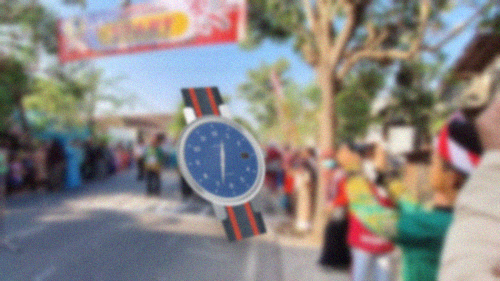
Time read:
12,33
